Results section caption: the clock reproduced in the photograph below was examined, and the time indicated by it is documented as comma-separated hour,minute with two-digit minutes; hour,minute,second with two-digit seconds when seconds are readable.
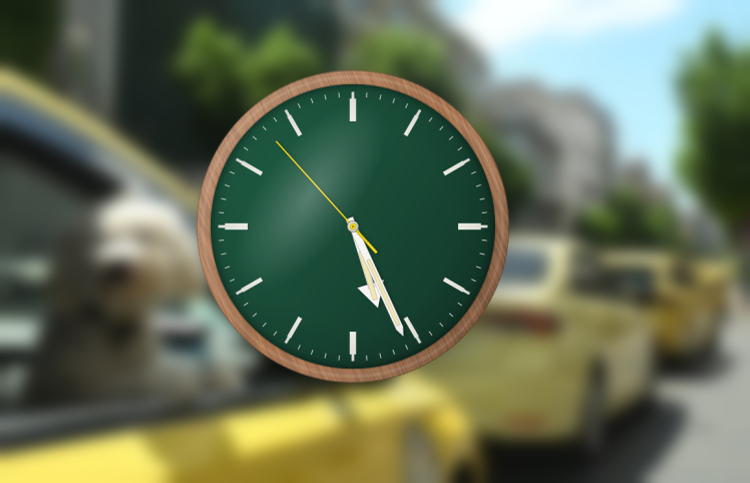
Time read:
5,25,53
